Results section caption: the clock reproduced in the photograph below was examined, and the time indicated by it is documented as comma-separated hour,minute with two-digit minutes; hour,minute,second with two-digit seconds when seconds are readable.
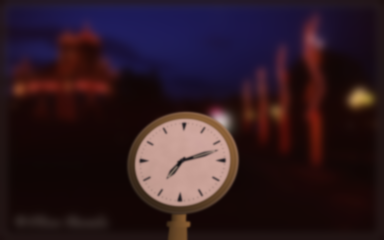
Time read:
7,12
